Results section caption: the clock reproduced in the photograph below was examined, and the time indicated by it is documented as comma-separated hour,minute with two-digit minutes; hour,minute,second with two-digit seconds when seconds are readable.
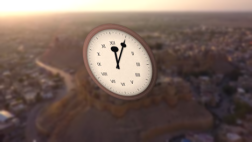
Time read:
12,05
